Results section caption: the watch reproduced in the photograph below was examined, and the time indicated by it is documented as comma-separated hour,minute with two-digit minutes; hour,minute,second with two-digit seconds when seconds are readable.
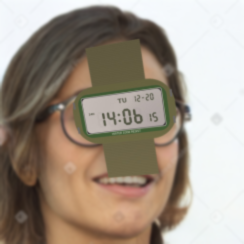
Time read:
14,06,15
